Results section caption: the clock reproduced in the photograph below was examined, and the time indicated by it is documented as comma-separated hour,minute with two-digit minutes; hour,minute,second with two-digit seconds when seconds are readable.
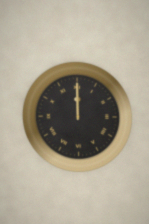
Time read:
12,00
